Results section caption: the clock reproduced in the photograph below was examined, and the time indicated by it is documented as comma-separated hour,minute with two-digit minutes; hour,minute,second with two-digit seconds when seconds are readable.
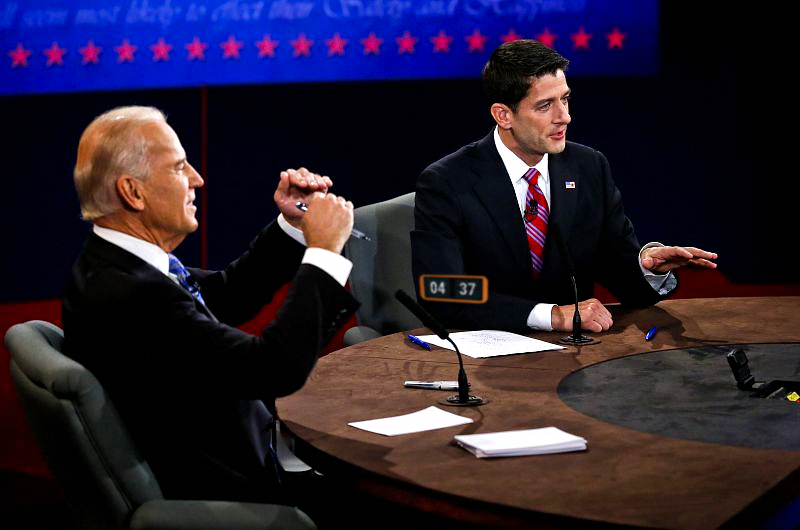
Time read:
4,37
